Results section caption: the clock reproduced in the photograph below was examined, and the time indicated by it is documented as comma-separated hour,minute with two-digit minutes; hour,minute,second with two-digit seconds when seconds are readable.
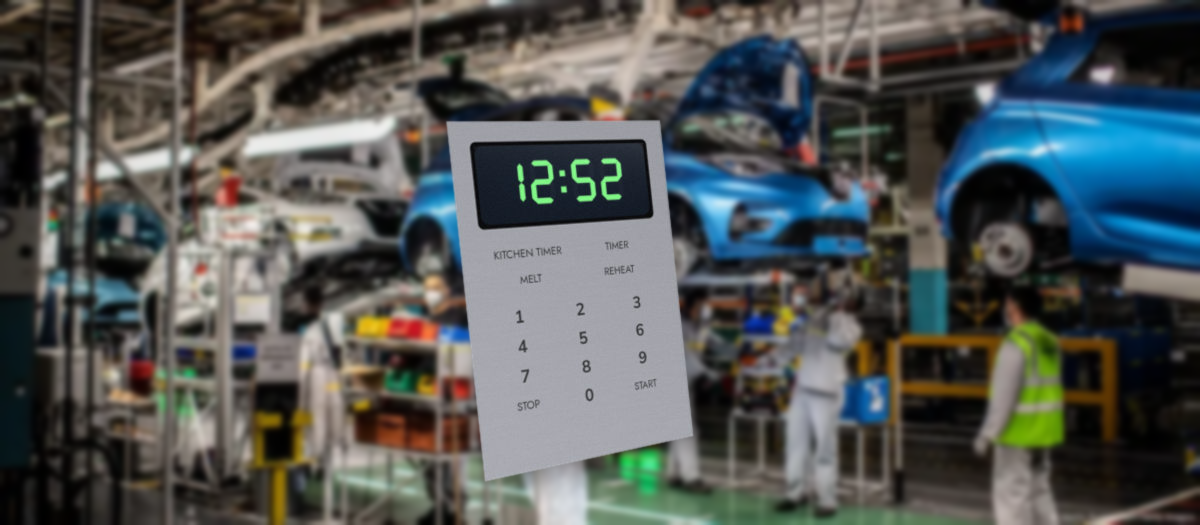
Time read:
12,52
